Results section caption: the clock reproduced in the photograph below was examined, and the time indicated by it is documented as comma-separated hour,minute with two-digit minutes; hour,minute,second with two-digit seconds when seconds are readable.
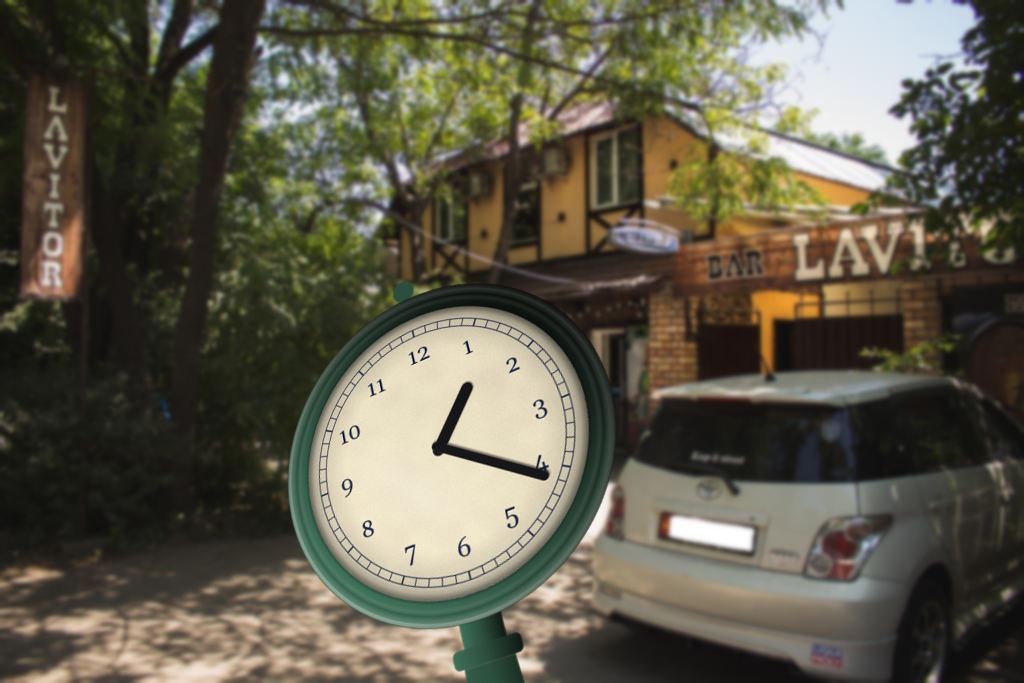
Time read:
1,21
